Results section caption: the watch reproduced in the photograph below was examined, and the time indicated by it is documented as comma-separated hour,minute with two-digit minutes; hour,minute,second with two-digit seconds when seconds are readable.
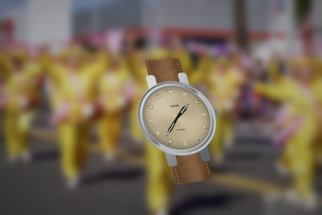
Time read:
1,37
